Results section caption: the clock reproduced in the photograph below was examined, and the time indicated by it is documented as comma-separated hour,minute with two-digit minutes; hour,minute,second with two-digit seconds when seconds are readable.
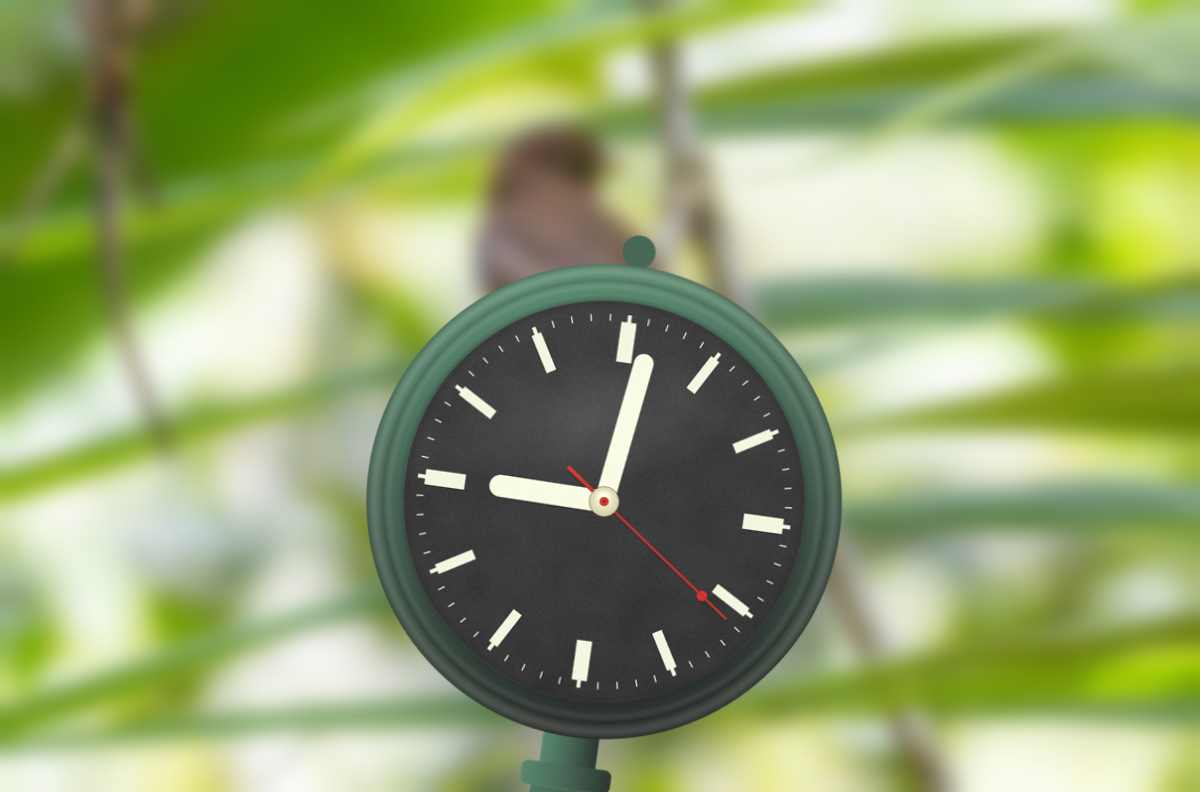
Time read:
9,01,21
